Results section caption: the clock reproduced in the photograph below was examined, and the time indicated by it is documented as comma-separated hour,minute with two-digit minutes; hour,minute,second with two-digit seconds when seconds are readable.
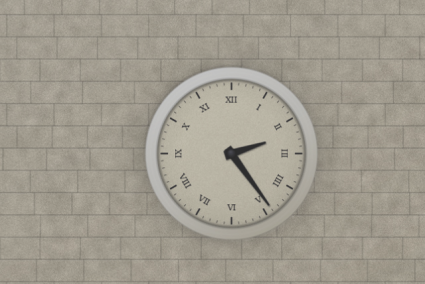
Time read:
2,24
